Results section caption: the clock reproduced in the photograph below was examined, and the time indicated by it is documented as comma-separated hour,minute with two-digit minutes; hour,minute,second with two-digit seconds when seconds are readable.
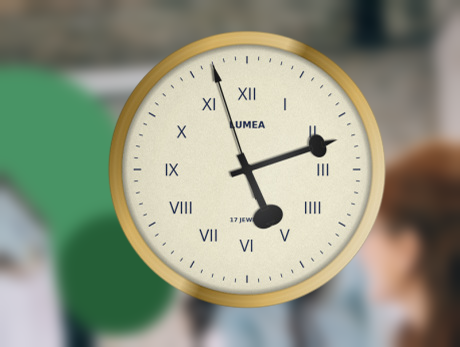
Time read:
5,11,57
